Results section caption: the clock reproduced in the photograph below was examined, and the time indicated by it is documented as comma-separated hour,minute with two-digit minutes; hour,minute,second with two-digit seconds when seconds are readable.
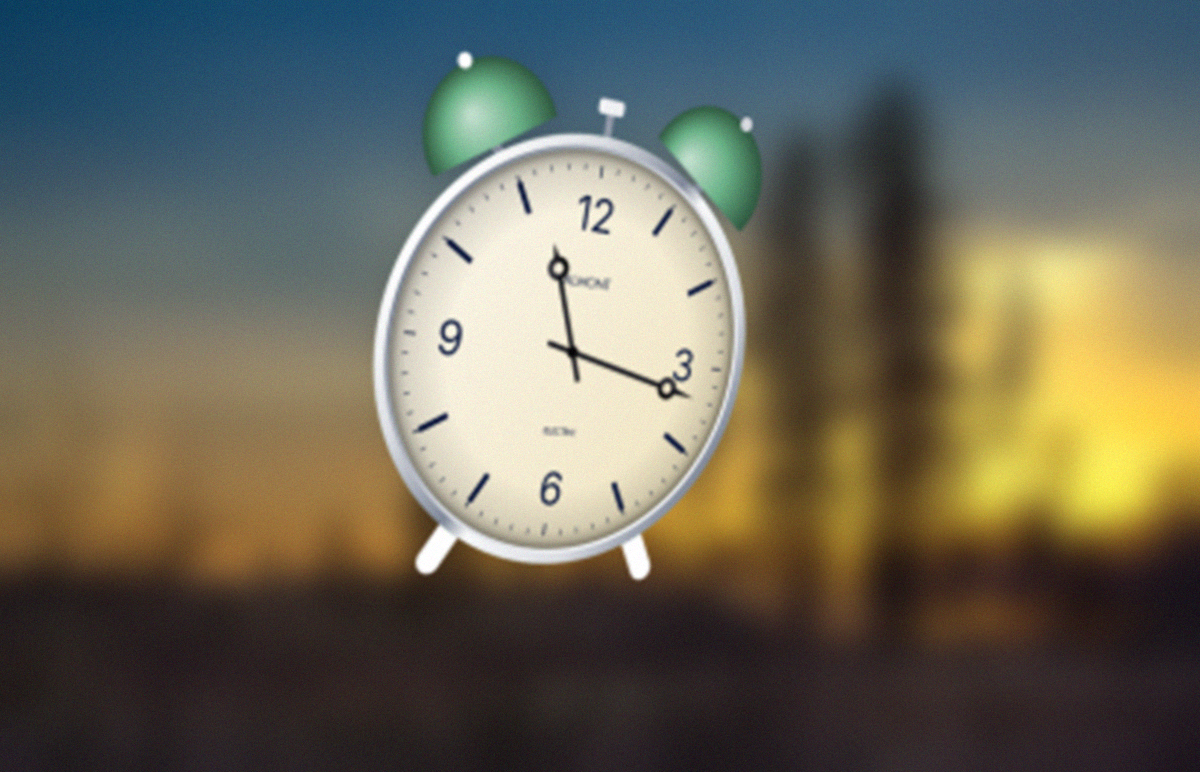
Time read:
11,17
